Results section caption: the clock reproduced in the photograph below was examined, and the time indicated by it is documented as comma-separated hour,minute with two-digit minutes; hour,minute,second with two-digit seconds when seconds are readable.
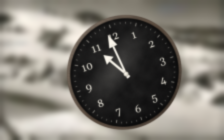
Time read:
10,59
